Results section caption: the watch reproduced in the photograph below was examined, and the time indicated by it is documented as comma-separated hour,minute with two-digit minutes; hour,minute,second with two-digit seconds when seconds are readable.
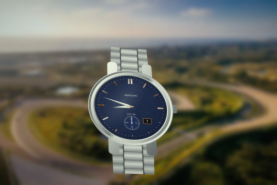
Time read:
8,48
